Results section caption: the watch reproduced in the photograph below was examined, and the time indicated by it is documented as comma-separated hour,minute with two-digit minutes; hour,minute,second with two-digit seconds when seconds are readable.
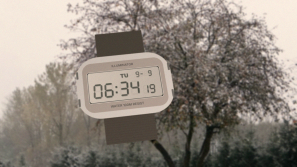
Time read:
6,34,19
